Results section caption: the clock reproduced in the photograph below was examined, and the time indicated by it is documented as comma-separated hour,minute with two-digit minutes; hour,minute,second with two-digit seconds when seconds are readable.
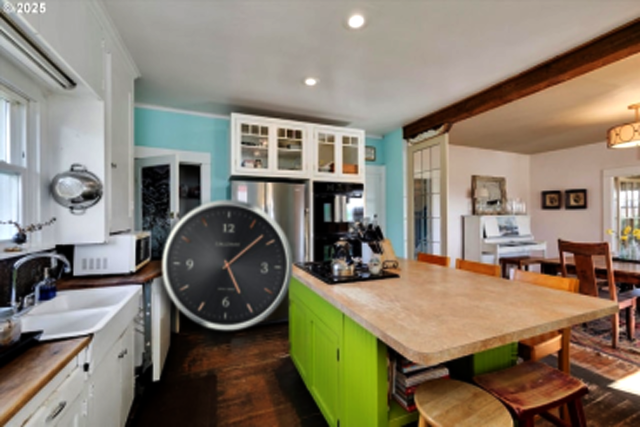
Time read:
5,08
